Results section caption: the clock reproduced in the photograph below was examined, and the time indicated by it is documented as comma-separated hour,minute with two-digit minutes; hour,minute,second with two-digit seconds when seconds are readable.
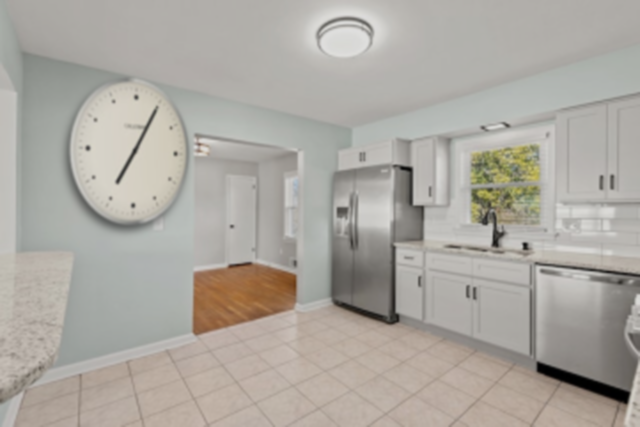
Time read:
7,05
